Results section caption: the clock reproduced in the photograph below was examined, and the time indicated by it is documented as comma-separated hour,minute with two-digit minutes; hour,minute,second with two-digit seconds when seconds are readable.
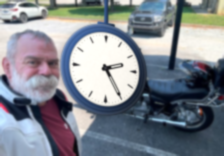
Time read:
2,25
